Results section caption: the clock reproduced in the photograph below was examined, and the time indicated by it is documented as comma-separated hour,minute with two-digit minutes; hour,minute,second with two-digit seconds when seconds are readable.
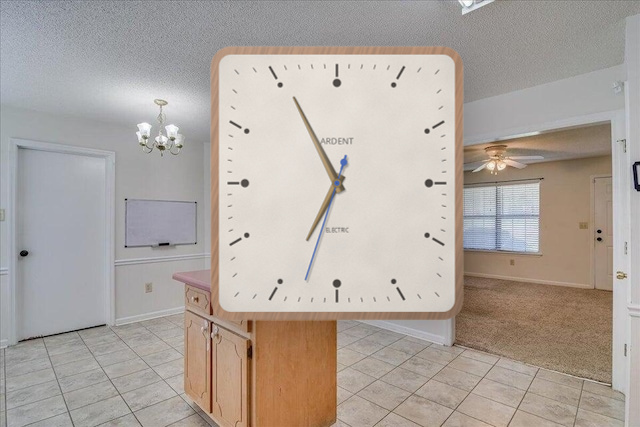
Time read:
6,55,33
